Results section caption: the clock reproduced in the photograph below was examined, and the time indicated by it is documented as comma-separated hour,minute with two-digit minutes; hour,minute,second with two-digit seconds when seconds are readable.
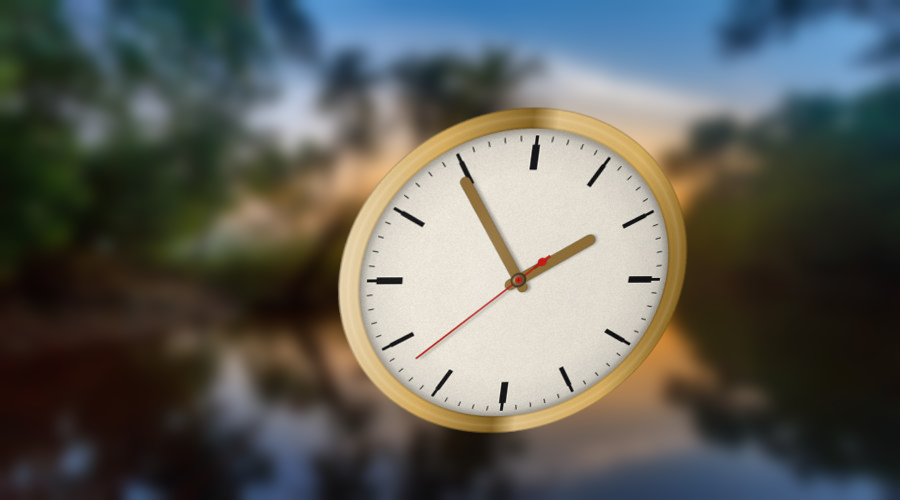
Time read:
1,54,38
